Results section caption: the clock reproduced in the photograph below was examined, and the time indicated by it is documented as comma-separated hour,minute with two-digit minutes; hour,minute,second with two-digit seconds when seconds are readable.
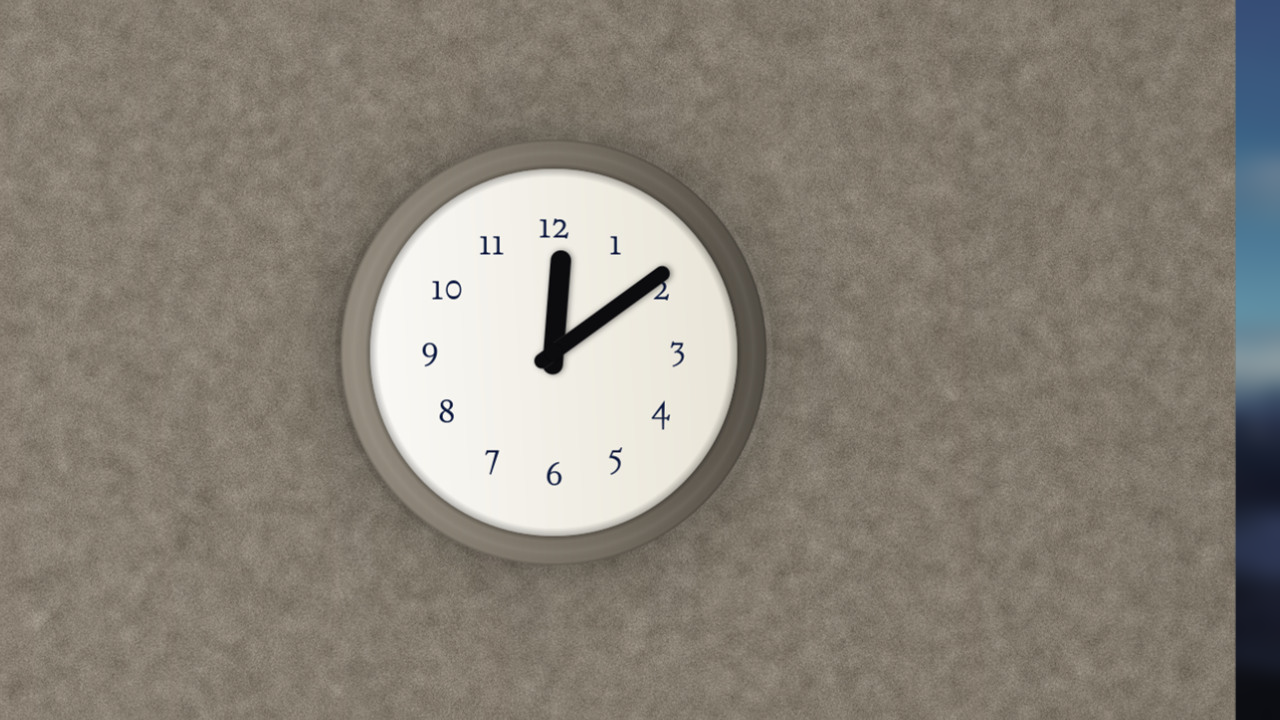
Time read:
12,09
